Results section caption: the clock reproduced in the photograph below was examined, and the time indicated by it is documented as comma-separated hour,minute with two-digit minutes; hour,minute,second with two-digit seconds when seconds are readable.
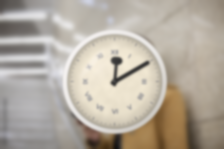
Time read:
12,10
